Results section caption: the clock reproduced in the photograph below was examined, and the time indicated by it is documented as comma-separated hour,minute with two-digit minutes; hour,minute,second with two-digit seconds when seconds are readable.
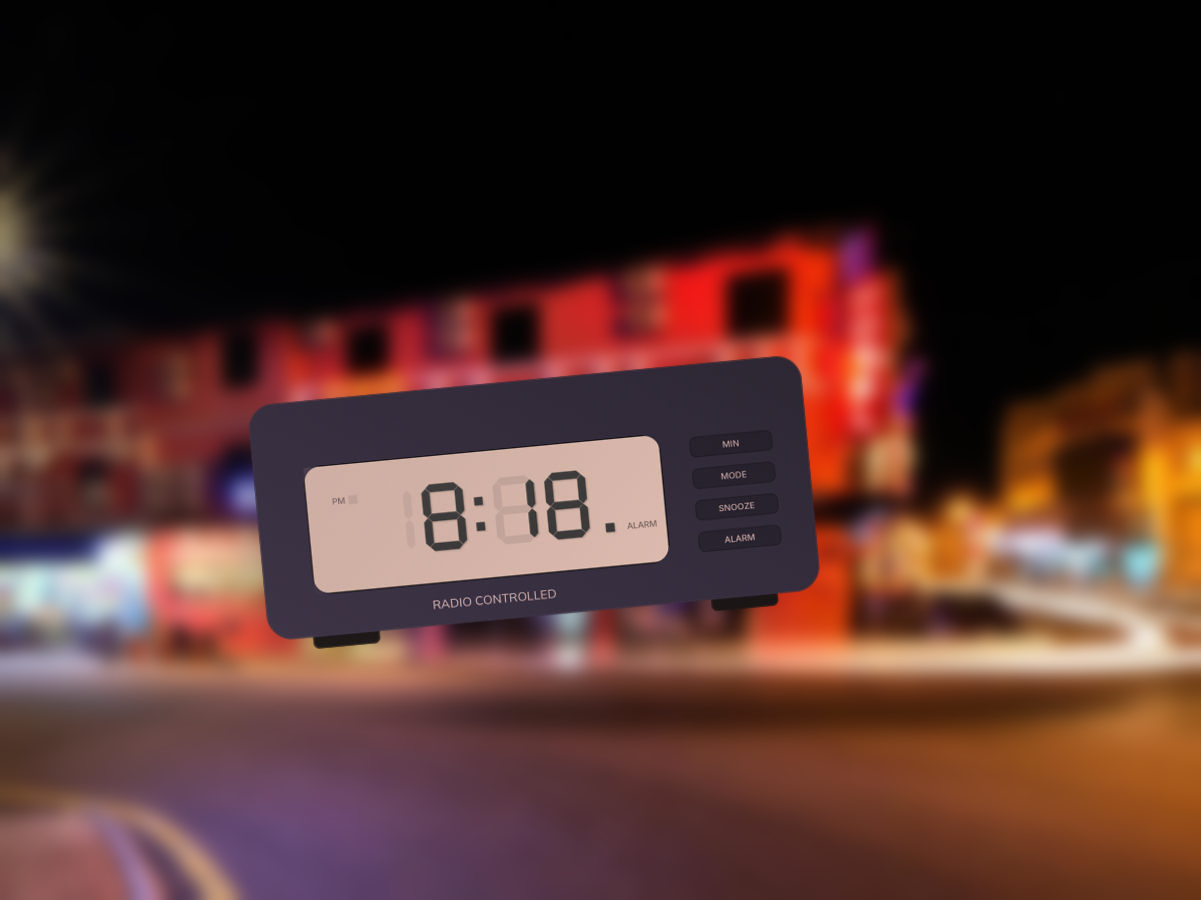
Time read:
8,18
